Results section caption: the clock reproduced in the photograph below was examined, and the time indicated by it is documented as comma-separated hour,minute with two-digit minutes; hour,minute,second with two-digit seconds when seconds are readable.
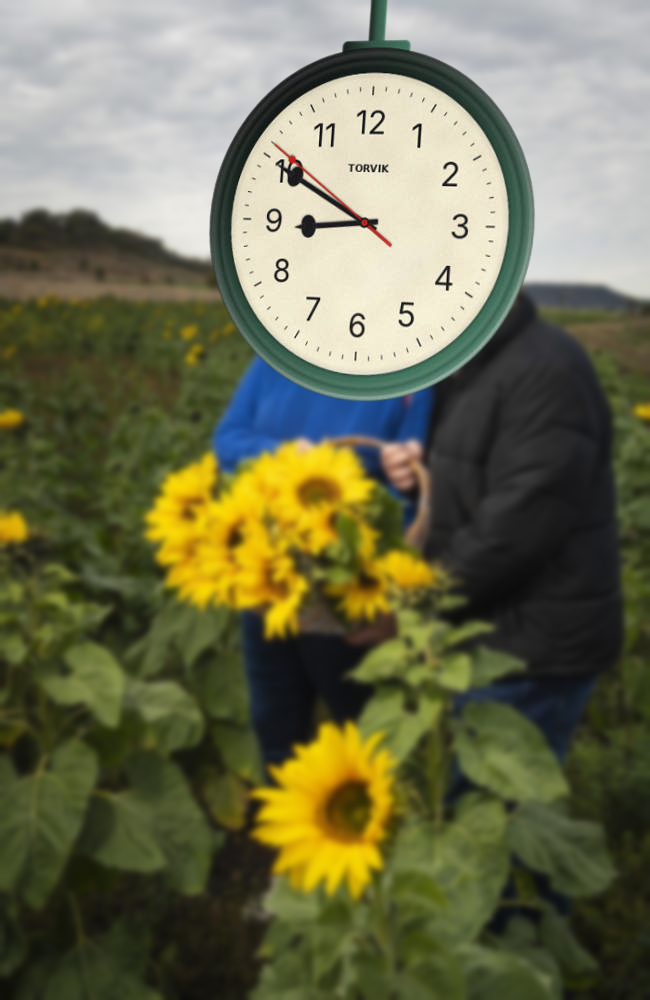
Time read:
8,49,51
